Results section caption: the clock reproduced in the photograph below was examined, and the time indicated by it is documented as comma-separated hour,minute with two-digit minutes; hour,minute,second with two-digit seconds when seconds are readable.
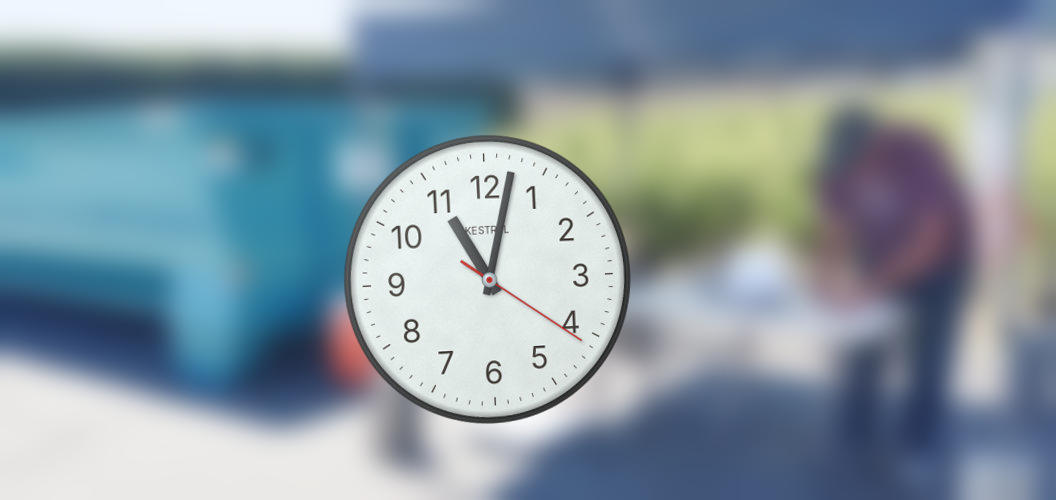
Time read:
11,02,21
